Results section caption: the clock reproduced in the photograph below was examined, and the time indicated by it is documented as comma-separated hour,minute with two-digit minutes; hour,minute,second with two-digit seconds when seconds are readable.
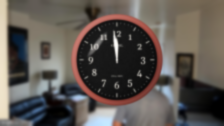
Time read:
11,59
